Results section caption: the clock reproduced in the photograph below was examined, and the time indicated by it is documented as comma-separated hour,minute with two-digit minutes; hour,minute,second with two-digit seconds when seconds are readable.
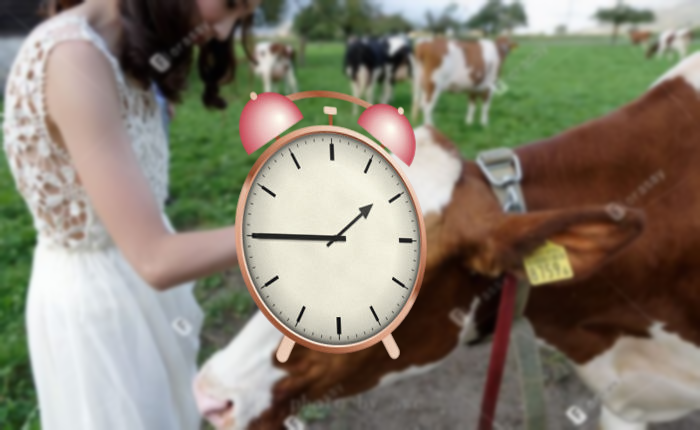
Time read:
1,45
